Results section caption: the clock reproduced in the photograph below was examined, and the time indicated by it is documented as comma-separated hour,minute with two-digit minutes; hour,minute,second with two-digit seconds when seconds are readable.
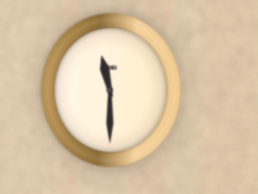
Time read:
11,30
